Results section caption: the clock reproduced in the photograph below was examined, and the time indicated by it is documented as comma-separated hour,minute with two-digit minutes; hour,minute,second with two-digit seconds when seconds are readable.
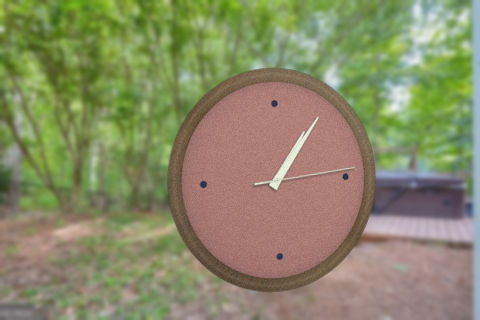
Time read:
1,06,14
